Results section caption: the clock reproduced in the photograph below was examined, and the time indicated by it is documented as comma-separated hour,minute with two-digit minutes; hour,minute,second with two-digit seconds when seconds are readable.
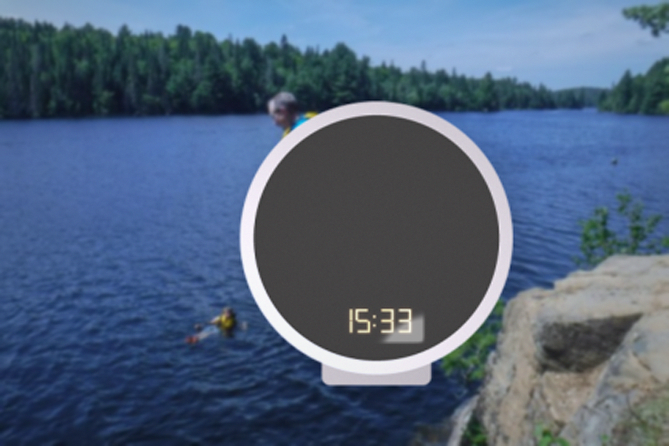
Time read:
15,33
